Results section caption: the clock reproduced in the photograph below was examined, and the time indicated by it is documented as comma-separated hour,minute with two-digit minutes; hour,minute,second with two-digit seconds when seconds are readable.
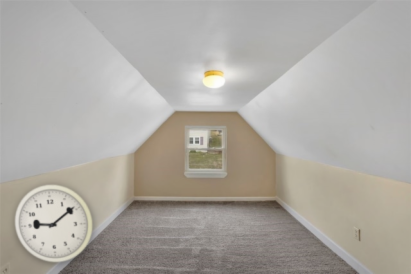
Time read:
9,09
